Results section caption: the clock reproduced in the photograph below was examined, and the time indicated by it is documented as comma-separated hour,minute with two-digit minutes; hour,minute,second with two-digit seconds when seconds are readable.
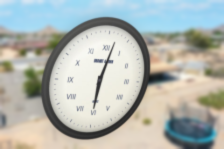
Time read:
6,02
